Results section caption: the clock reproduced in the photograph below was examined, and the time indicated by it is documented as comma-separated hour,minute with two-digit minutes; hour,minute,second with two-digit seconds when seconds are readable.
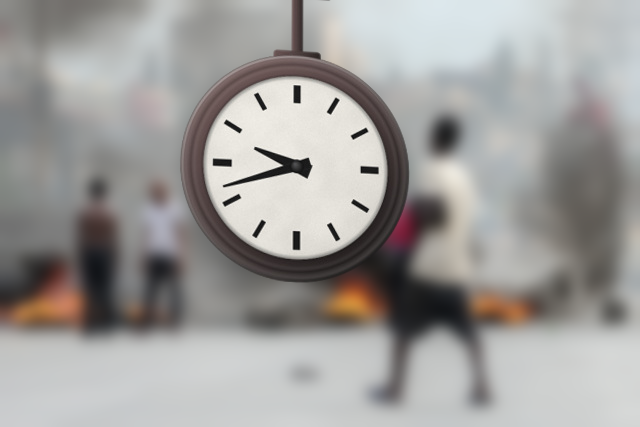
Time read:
9,42
